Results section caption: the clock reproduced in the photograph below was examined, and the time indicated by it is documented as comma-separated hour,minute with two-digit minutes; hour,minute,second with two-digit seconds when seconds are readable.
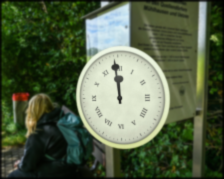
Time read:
11,59
